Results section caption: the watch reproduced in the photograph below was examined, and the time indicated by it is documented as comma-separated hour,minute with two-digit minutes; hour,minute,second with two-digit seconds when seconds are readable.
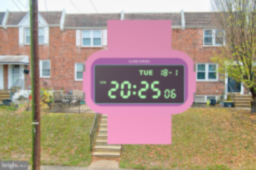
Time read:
20,25
